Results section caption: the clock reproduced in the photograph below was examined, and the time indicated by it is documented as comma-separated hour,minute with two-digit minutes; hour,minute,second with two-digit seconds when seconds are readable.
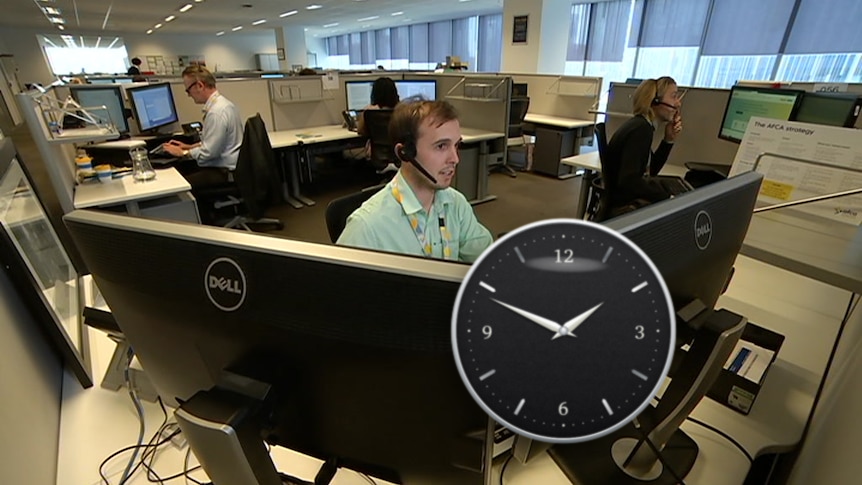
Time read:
1,49
